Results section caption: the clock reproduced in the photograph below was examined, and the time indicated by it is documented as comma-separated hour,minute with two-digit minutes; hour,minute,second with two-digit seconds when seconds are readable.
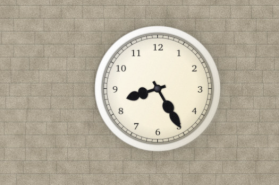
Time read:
8,25
